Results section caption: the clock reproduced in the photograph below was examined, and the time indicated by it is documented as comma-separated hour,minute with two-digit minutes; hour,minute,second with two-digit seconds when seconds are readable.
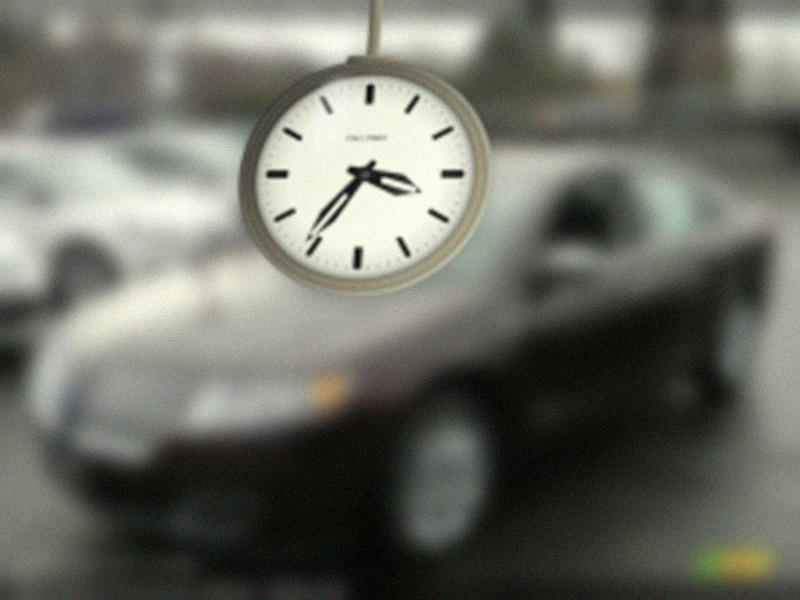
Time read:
3,36
